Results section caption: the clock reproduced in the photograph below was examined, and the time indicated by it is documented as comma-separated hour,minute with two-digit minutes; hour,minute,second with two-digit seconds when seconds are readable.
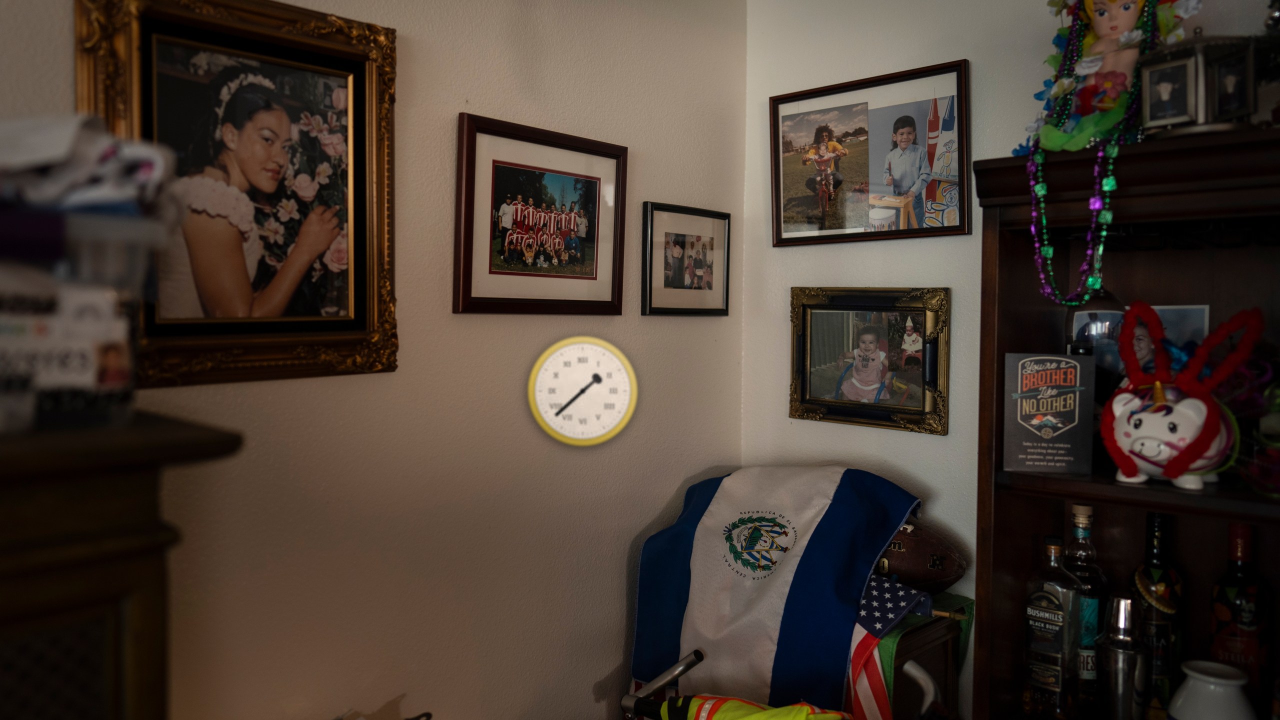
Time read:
1,38
